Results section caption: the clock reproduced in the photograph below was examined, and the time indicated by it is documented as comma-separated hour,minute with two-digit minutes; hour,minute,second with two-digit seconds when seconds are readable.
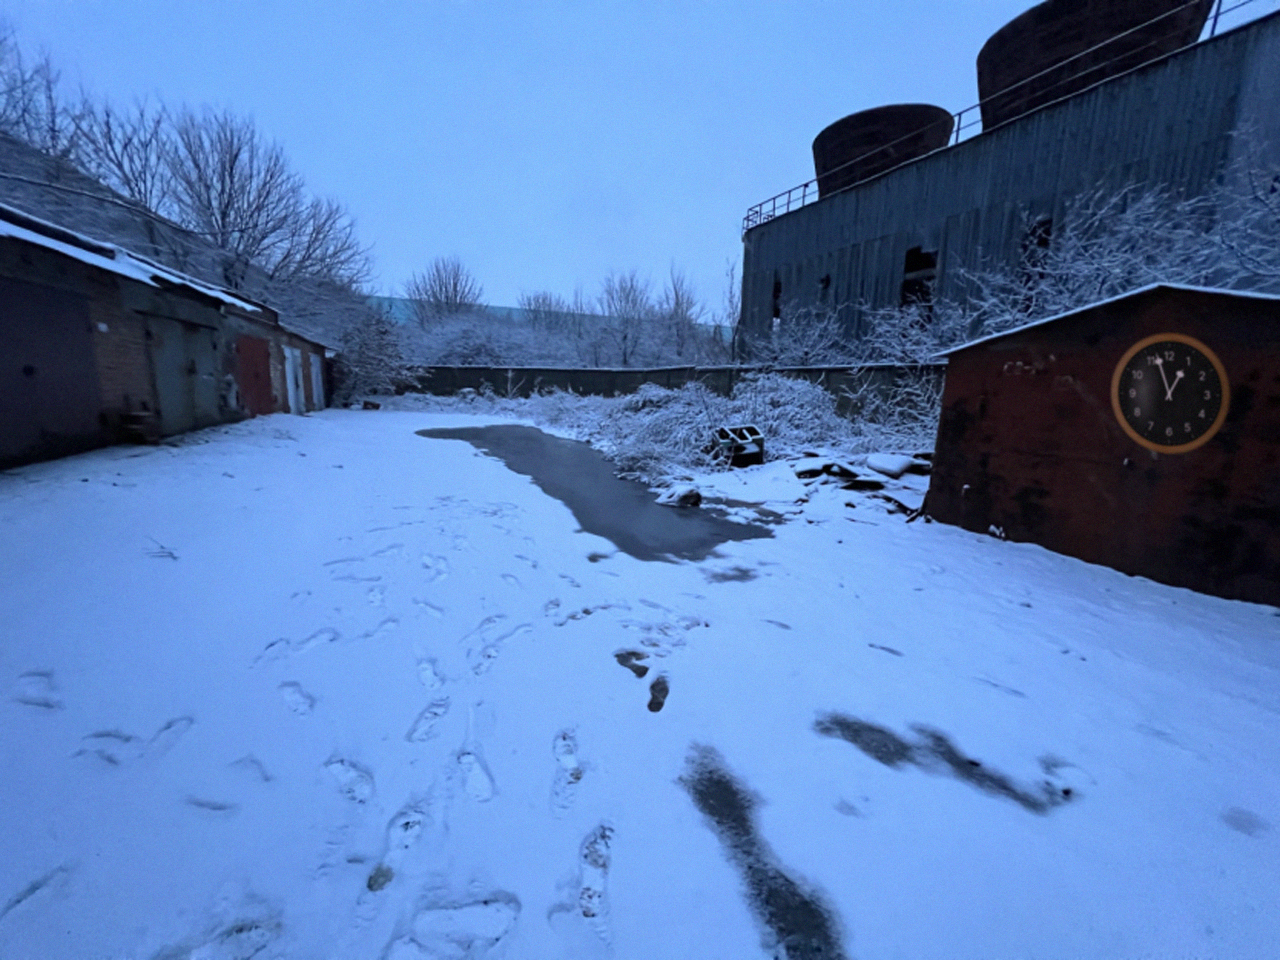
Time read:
12,57
